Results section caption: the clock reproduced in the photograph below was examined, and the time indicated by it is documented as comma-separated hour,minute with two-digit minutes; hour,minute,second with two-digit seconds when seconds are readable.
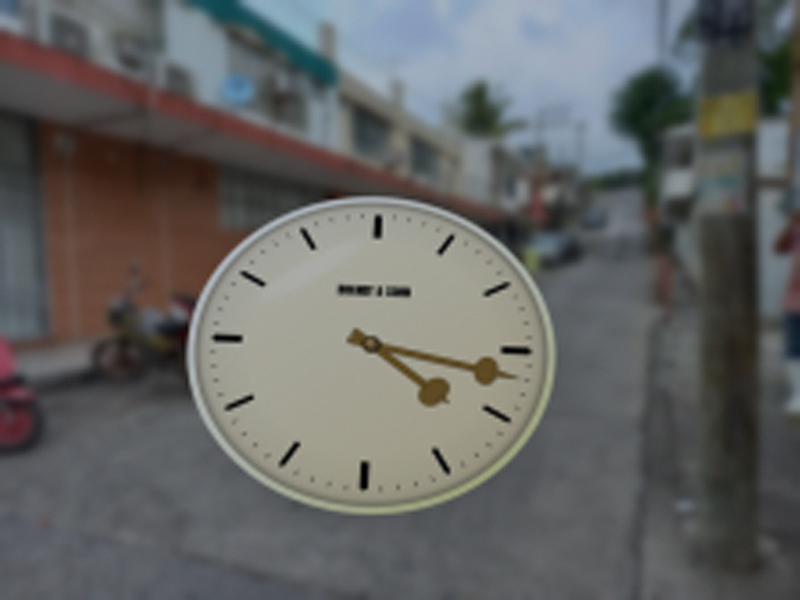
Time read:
4,17
